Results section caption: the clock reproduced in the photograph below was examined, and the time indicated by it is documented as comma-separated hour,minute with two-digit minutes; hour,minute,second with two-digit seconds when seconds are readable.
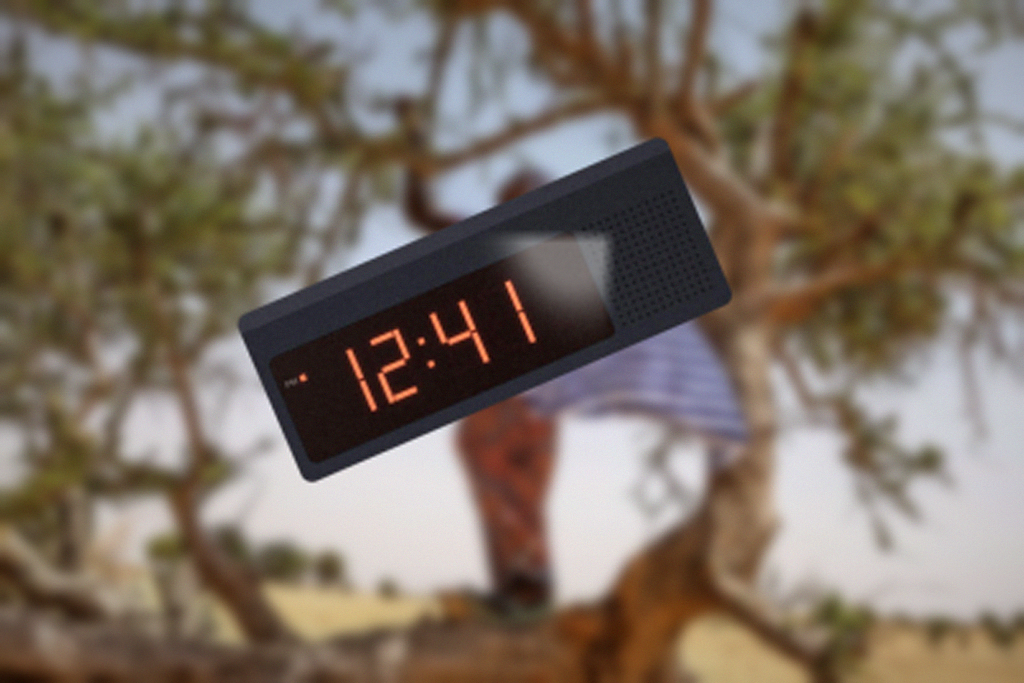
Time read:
12,41
